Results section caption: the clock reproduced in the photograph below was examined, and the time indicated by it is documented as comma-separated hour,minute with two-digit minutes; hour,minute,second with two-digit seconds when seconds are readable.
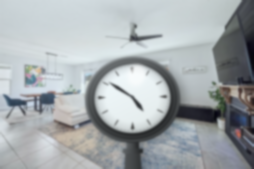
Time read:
4,51
